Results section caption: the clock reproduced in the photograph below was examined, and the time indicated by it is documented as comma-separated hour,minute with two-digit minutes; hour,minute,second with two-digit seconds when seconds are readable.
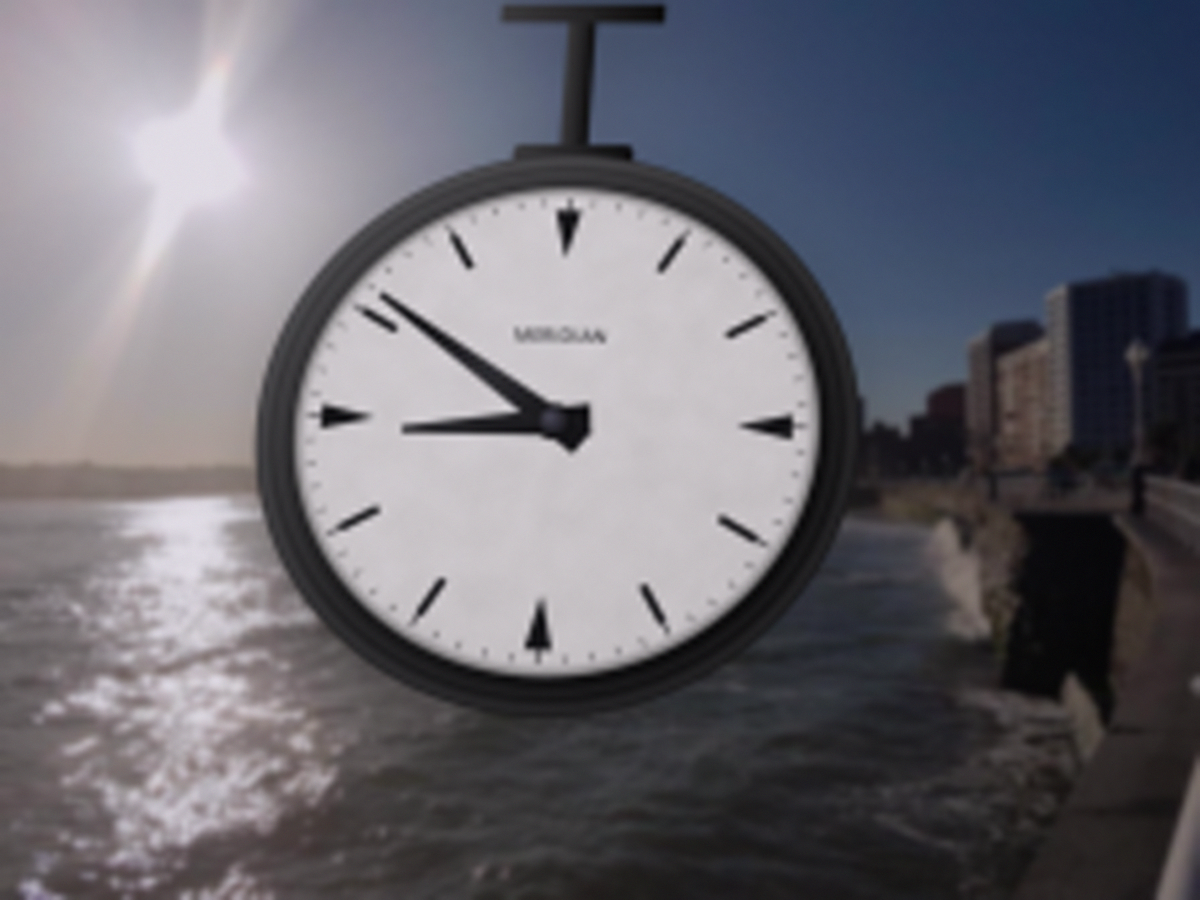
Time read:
8,51
